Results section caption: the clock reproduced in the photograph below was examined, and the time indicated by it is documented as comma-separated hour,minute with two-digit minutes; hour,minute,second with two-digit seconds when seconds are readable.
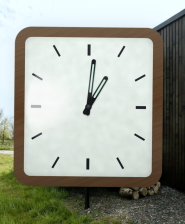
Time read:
1,01
